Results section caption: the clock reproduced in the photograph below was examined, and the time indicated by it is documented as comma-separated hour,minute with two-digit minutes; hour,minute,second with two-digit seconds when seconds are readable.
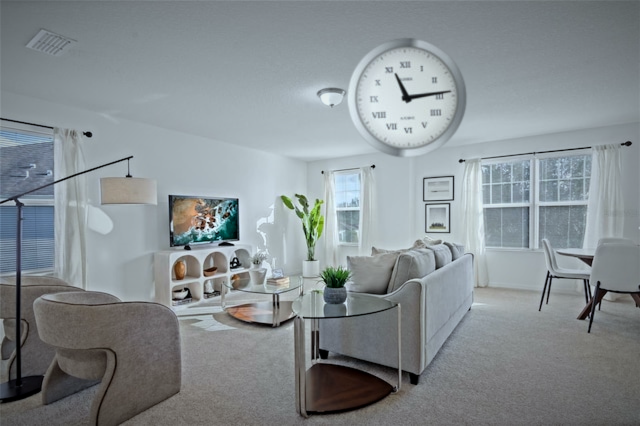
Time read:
11,14
